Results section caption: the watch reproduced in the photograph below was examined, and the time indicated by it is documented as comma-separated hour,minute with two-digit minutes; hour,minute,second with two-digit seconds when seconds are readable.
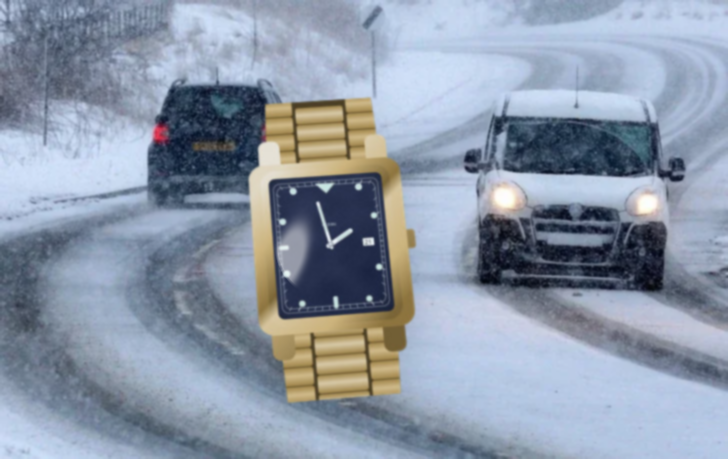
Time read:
1,58
